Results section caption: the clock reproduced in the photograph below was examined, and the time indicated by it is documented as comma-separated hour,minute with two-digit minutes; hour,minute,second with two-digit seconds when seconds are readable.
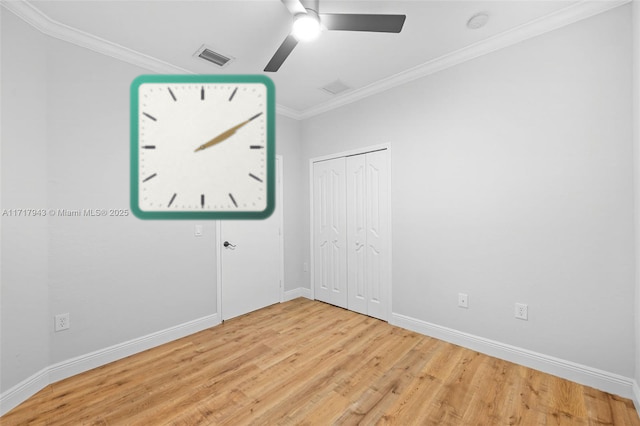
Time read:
2,10
